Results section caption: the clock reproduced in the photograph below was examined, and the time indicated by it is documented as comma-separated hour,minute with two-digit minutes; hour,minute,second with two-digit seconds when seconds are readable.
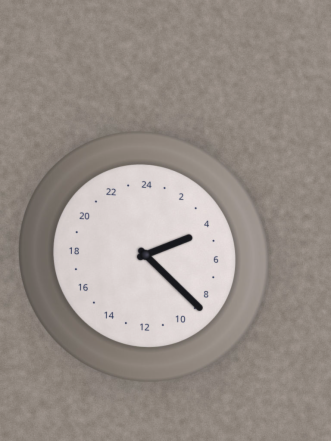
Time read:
4,22
